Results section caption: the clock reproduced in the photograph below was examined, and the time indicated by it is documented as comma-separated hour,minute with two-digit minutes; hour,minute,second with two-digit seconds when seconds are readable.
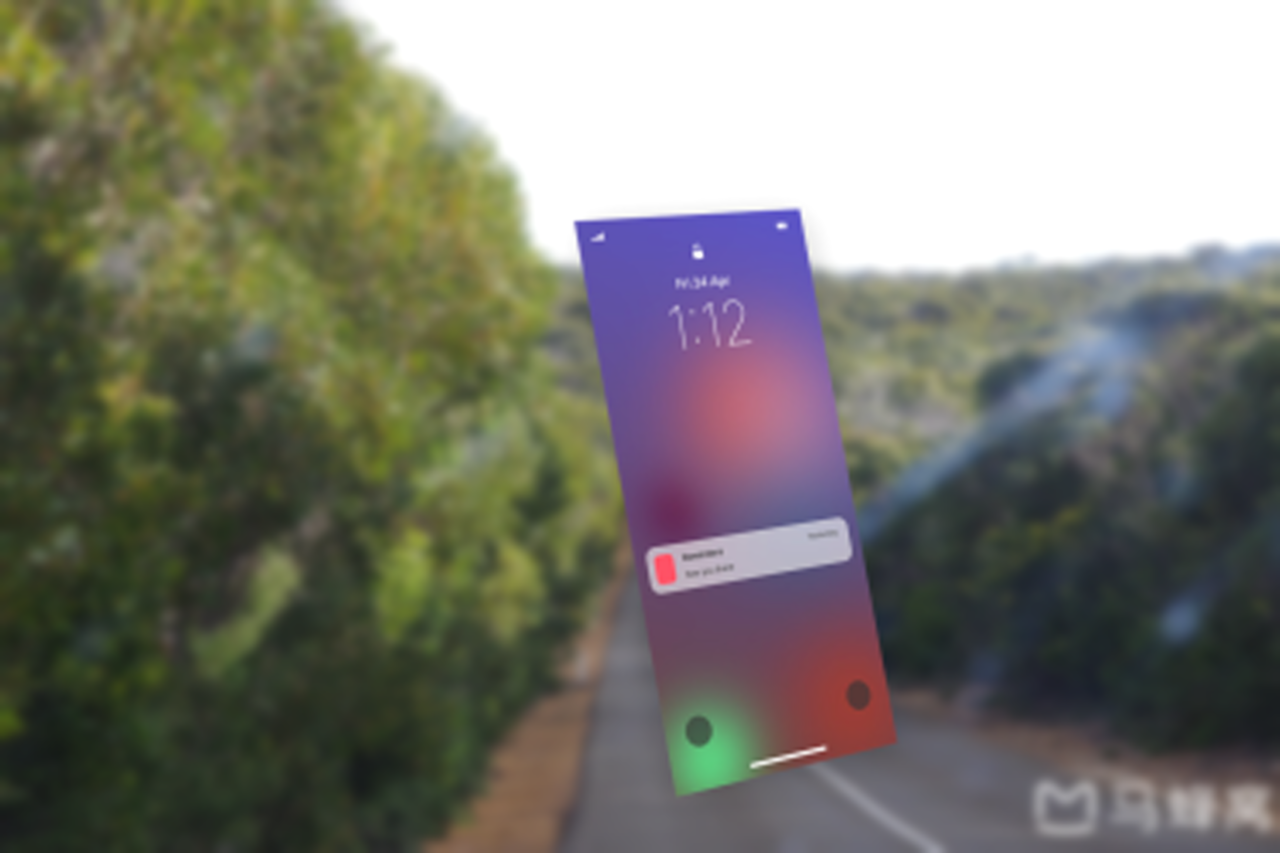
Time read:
1,12
